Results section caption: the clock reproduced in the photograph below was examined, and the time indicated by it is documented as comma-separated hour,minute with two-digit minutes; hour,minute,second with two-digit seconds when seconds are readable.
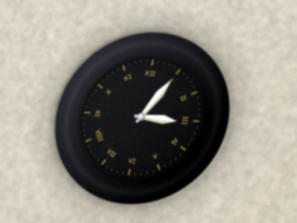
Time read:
3,05
